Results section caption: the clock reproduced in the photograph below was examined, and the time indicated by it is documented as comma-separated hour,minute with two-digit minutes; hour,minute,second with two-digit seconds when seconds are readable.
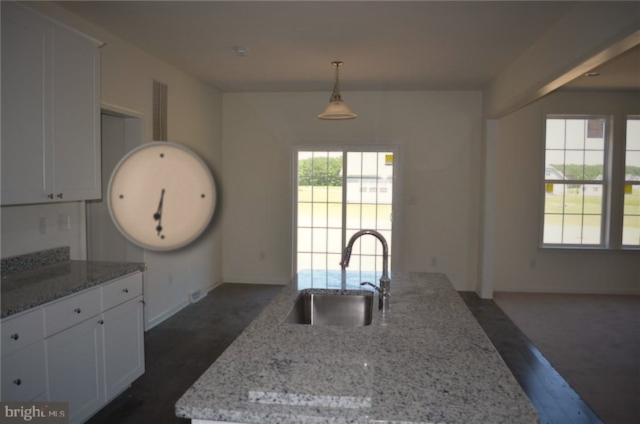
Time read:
6,31
